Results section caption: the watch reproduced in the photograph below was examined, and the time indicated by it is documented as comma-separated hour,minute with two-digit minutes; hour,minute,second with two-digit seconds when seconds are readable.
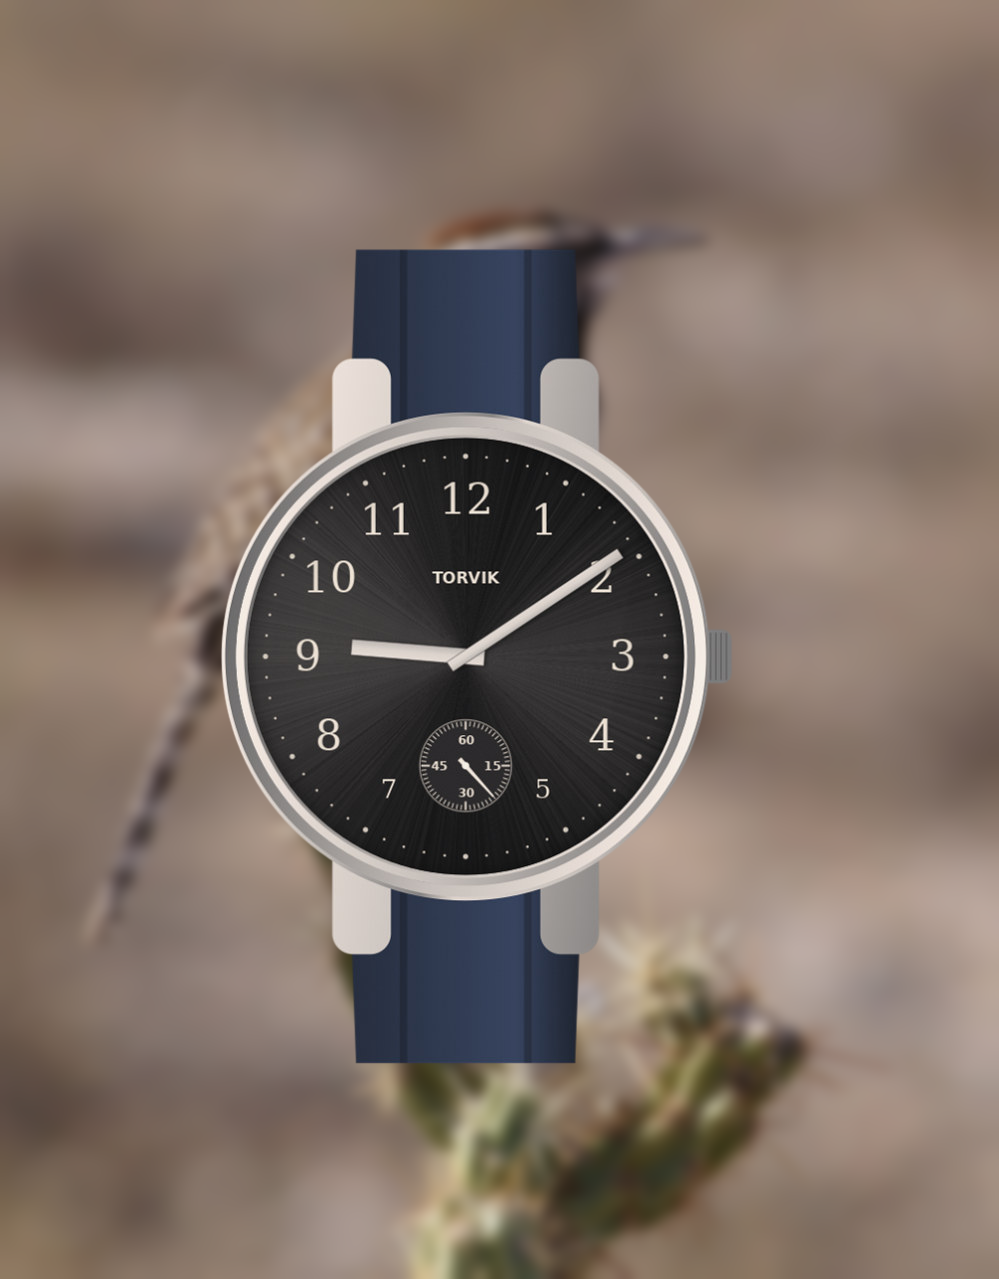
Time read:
9,09,23
